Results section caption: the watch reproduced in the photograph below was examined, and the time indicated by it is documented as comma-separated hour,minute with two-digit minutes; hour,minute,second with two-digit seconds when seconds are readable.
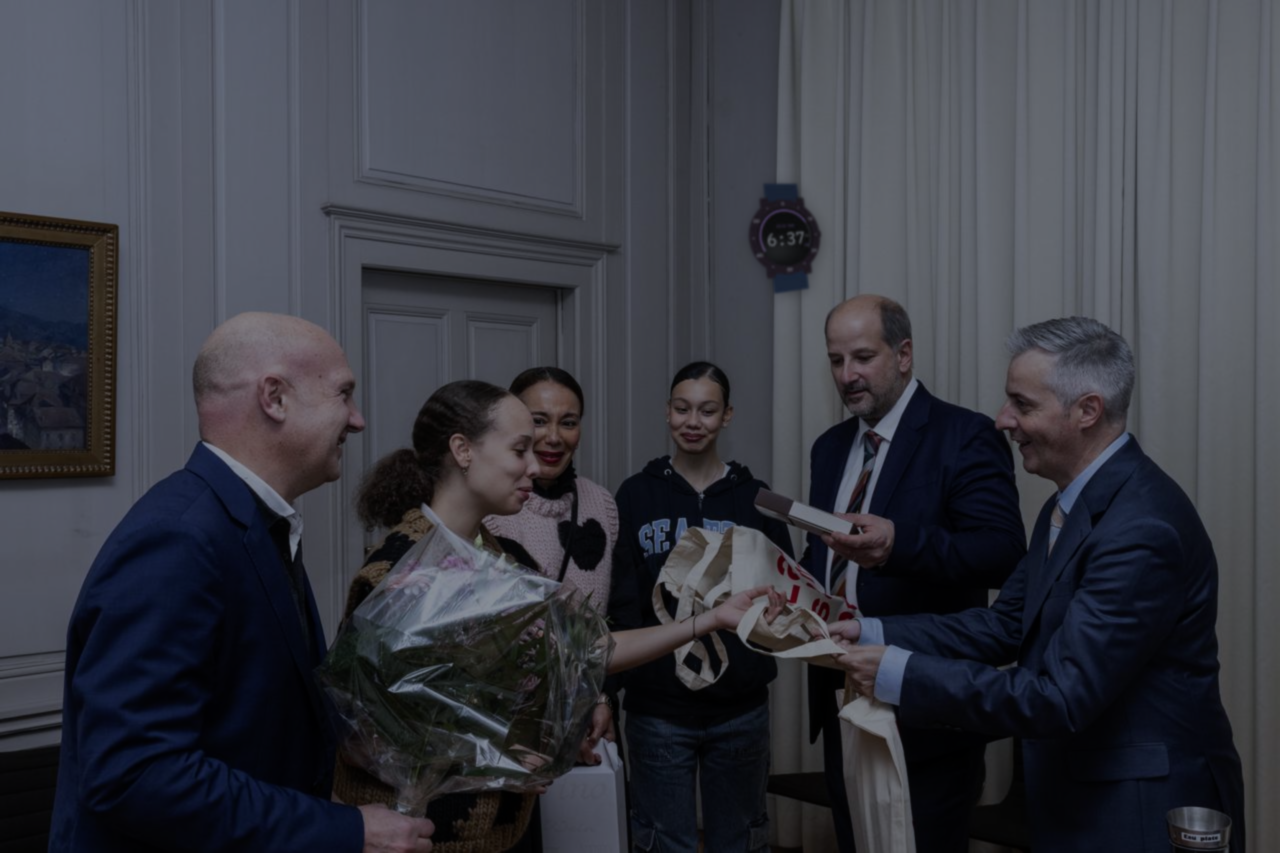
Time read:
6,37
